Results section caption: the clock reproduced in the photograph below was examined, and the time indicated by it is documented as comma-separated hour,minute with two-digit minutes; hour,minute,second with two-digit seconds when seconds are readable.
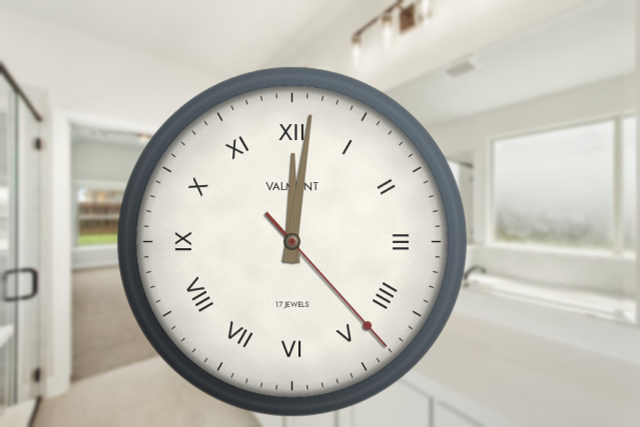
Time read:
12,01,23
